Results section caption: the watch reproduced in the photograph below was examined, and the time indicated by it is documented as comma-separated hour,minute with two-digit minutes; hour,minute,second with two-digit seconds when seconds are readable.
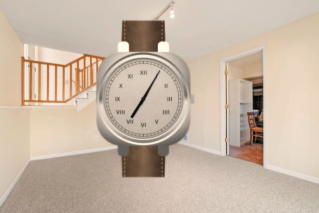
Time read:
7,05
